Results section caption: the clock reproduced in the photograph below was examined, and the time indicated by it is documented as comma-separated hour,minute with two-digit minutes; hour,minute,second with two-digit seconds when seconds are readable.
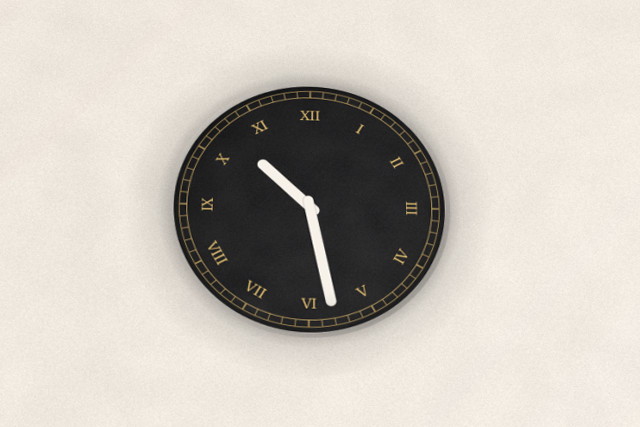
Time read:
10,28
